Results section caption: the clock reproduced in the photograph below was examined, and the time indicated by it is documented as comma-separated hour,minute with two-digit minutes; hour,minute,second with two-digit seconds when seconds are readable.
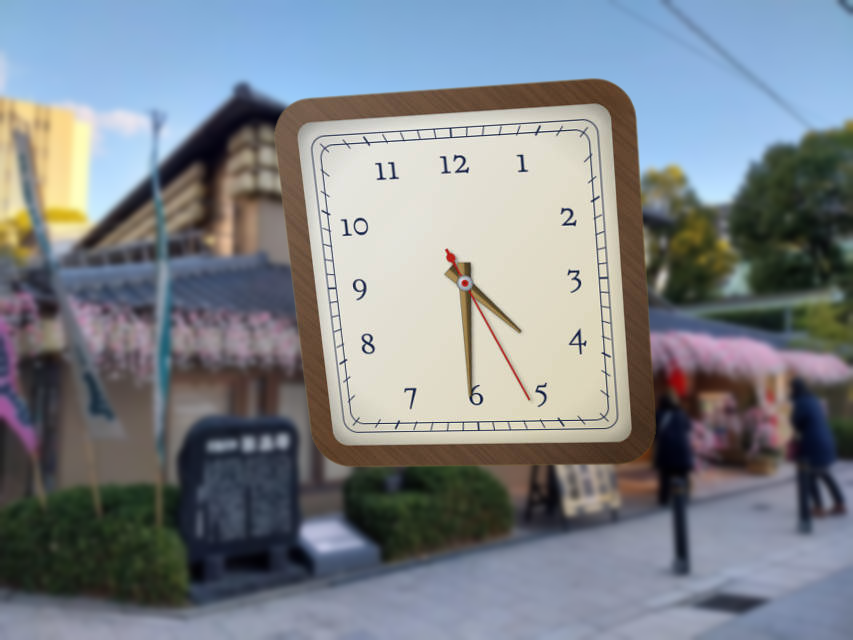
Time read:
4,30,26
